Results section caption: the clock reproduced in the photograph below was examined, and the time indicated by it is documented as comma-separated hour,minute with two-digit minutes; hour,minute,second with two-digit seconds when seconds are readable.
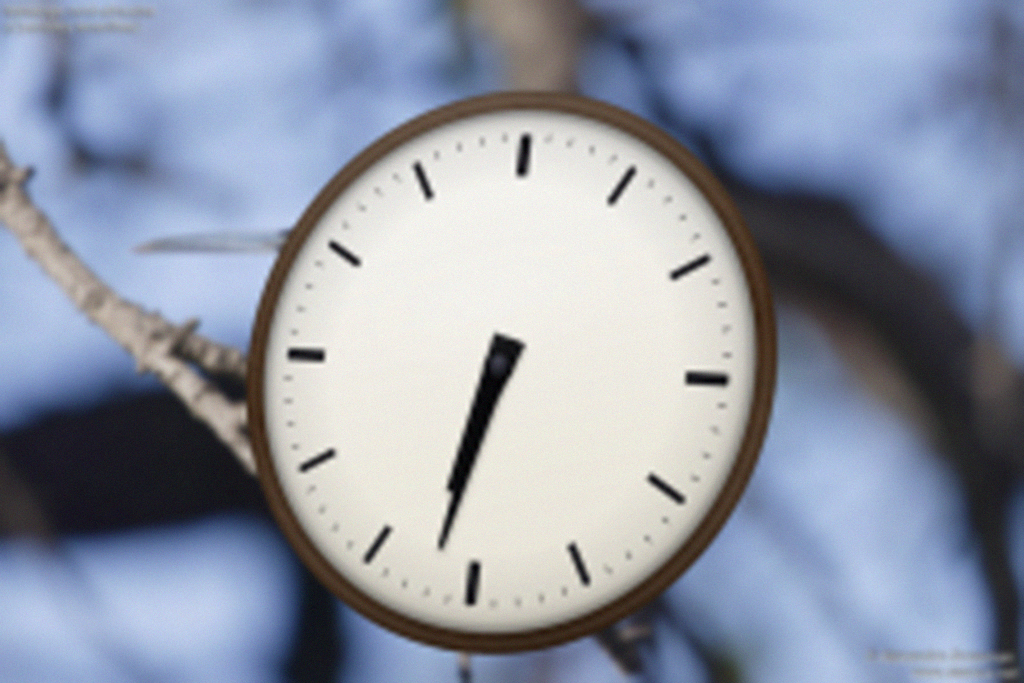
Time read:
6,32
